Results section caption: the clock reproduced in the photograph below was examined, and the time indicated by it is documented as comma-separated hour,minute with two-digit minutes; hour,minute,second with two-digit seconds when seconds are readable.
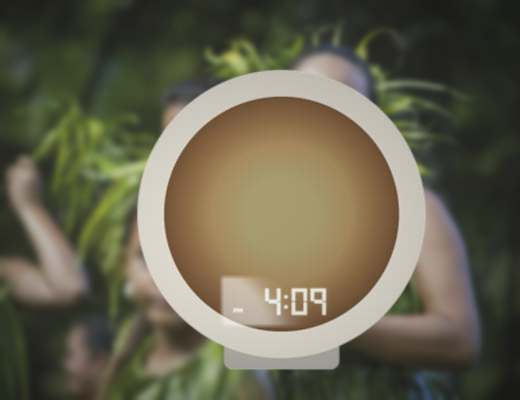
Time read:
4,09
